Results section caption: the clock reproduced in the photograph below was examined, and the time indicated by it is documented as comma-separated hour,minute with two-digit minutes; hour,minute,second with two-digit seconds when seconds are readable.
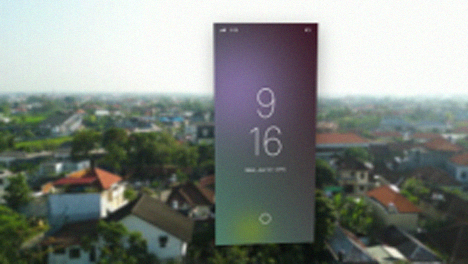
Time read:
9,16
